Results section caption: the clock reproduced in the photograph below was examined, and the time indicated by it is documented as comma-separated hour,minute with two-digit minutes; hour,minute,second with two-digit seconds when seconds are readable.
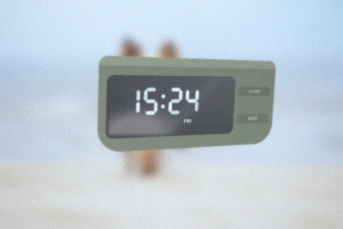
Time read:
15,24
